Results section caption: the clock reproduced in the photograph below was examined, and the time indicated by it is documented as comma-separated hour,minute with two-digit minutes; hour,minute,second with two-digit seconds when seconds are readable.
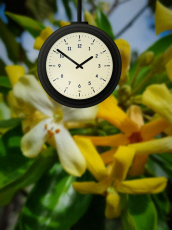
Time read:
1,51
